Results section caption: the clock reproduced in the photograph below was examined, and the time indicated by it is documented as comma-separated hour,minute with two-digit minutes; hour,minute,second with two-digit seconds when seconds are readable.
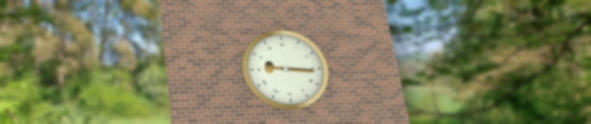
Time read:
9,16
